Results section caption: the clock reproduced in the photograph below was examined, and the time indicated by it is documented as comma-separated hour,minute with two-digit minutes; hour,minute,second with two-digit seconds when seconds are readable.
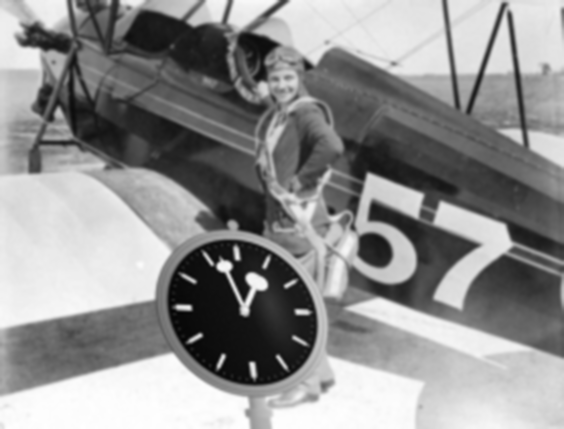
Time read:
12,57
